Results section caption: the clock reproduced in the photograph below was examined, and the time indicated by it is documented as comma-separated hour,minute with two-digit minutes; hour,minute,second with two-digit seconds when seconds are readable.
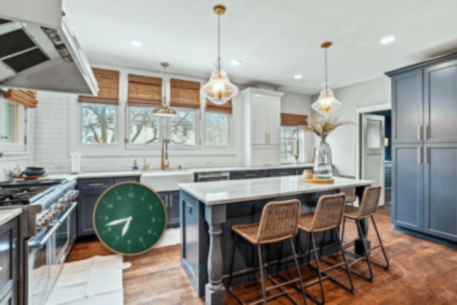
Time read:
6,42
